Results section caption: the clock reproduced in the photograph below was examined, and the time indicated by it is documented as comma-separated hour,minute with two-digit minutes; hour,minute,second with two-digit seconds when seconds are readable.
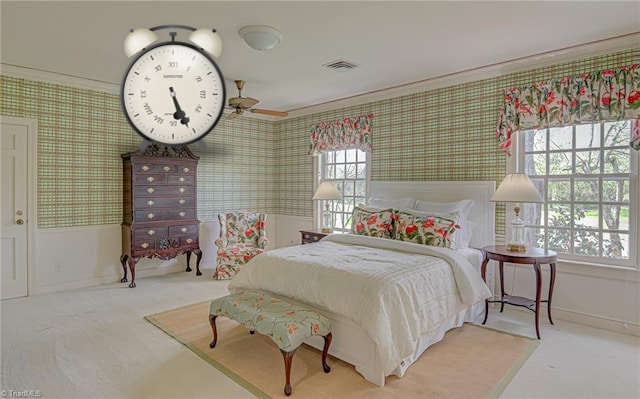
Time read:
5,26
